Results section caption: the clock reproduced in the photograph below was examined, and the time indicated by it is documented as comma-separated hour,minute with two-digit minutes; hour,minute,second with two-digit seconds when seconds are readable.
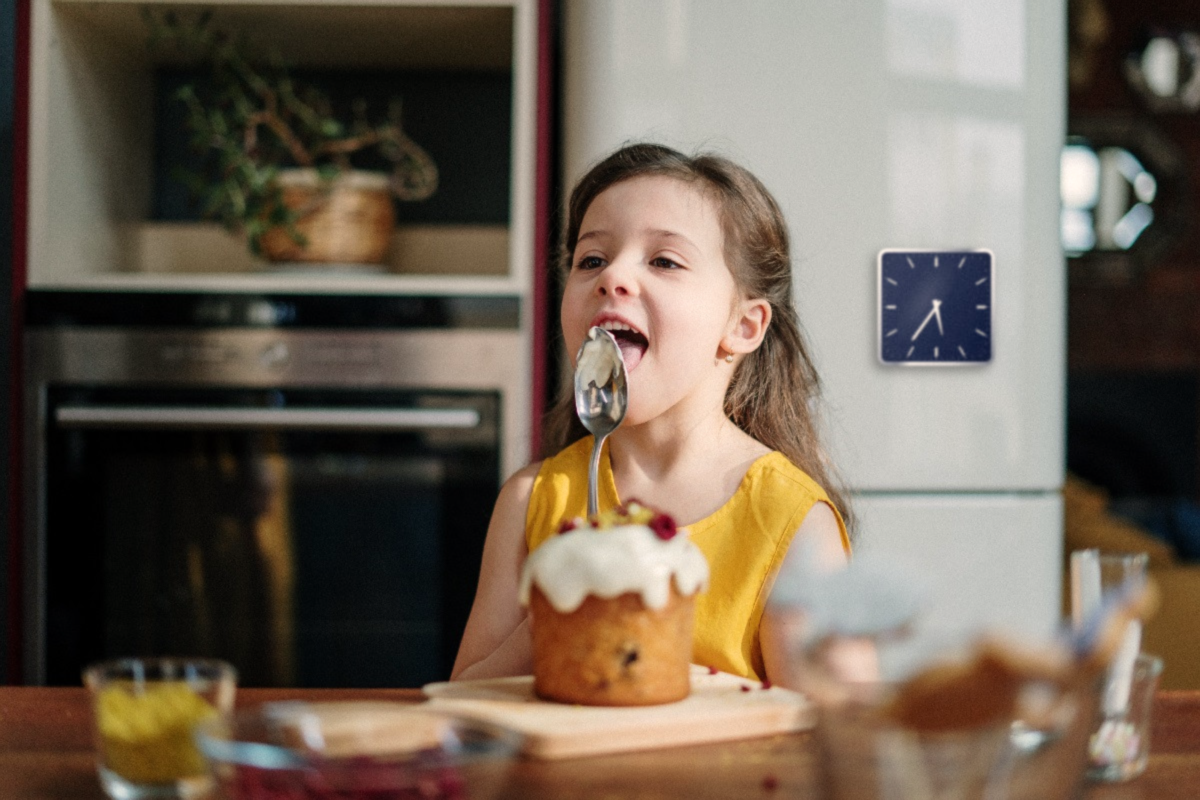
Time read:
5,36
